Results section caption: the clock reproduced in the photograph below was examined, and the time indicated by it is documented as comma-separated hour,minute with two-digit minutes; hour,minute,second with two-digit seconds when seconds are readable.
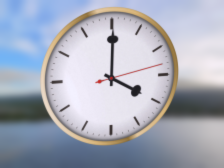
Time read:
4,00,13
